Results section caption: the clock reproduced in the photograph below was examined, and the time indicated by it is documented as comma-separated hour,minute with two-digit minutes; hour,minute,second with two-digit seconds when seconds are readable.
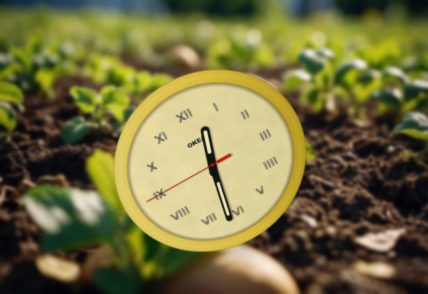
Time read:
12,31,45
